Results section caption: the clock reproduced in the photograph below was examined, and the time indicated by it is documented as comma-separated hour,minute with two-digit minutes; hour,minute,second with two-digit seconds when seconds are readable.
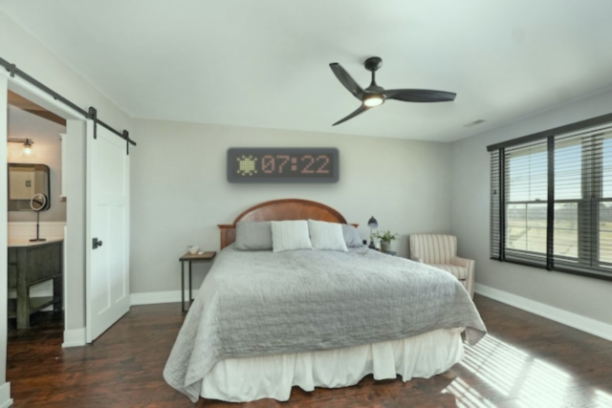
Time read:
7,22
